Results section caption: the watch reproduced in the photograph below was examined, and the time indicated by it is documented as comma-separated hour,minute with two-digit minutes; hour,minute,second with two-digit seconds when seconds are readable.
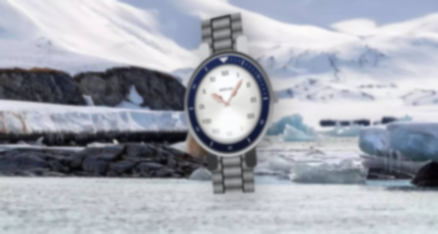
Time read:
10,07
